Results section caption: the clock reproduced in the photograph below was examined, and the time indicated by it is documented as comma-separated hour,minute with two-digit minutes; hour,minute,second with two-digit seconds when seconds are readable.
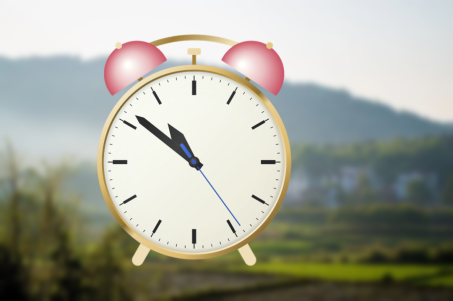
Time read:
10,51,24
